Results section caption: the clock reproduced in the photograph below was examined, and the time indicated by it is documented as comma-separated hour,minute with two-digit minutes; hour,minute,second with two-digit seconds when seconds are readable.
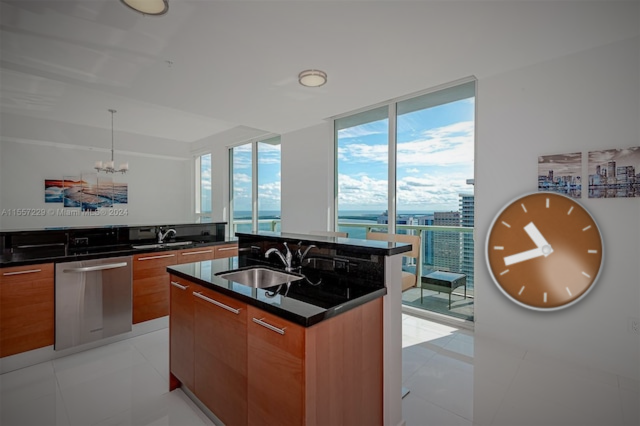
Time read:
10,42
